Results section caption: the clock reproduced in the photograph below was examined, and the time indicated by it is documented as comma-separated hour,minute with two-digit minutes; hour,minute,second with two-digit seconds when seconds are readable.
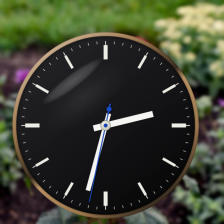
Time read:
2,32,32
